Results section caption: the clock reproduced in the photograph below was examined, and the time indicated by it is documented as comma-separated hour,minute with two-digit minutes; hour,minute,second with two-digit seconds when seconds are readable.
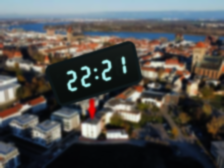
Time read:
22,21
